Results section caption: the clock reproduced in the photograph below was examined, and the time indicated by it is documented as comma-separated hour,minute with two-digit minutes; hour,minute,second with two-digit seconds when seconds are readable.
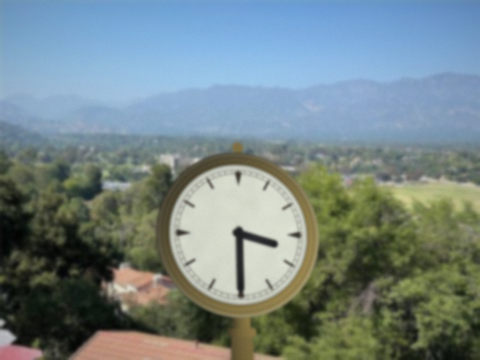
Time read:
3,30
